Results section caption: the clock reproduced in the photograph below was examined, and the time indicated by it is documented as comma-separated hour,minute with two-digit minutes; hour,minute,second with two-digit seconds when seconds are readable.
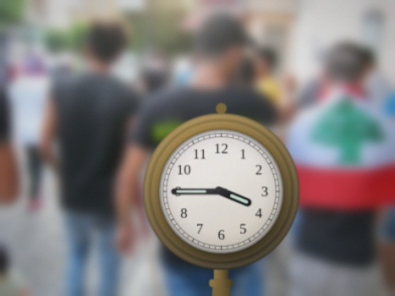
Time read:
3,45
